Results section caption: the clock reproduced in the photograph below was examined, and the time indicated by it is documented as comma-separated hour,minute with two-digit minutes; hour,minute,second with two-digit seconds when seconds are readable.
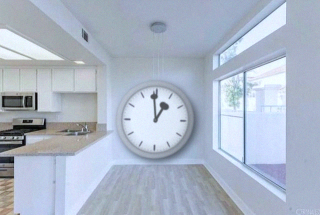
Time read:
12,59
